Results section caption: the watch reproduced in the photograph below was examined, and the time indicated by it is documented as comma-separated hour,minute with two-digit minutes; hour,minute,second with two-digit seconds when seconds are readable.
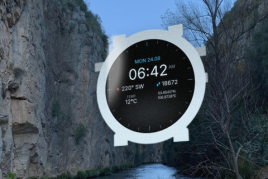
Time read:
6,42
